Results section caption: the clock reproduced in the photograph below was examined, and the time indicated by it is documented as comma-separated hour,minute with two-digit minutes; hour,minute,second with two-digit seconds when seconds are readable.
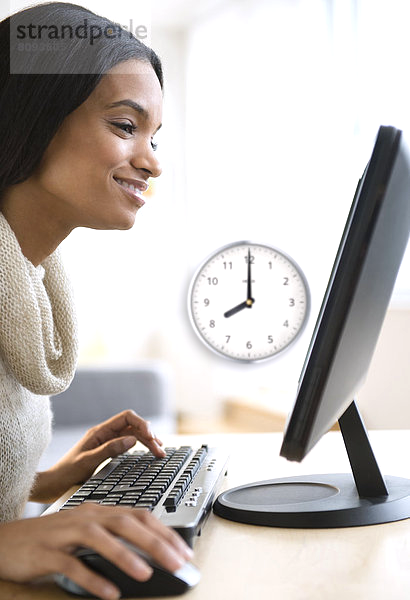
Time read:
8,00
